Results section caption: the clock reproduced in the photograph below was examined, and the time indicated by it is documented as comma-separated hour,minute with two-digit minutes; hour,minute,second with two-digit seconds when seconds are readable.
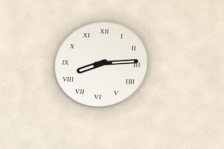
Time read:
8,14
